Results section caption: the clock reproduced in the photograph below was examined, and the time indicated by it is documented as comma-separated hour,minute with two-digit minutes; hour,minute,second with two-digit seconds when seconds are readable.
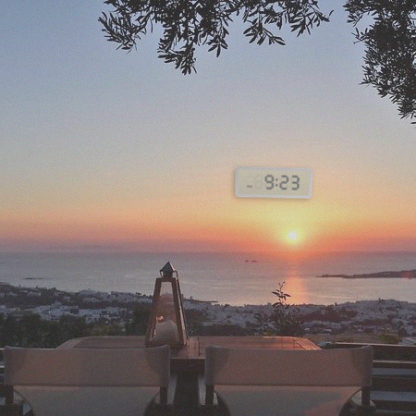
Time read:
9,23
